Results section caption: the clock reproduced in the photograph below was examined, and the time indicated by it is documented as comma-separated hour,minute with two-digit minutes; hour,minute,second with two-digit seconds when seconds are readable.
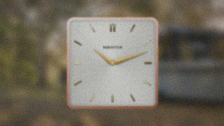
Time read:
10,12
